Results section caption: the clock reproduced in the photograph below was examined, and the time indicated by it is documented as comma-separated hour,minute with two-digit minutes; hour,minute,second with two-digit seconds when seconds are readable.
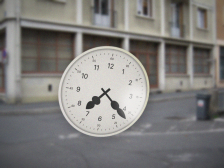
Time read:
7,22
